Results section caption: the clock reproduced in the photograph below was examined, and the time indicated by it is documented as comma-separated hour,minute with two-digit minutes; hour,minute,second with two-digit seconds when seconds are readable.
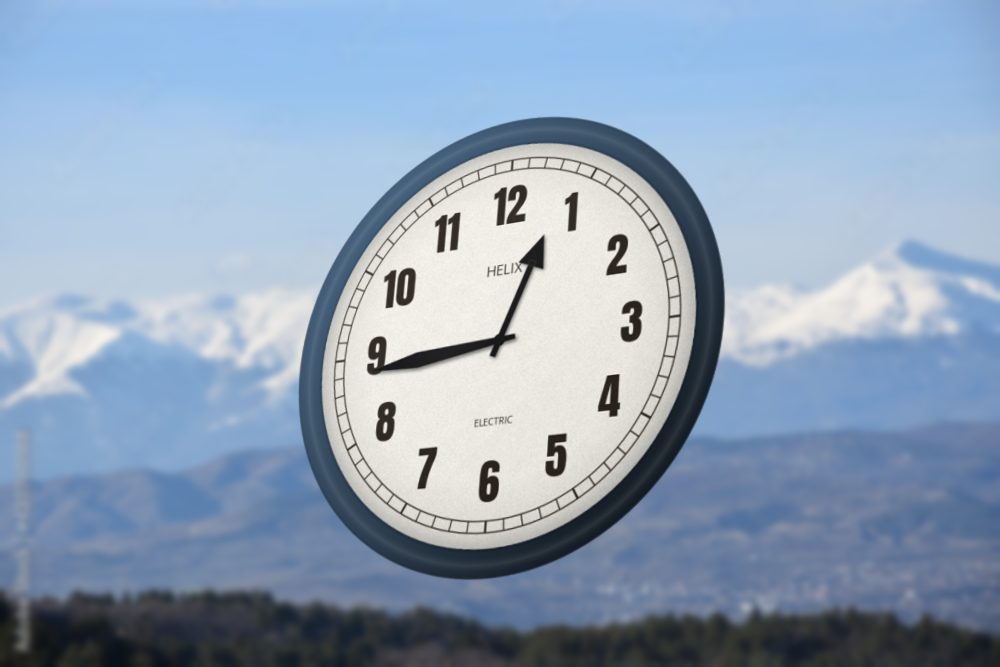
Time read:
12,44
